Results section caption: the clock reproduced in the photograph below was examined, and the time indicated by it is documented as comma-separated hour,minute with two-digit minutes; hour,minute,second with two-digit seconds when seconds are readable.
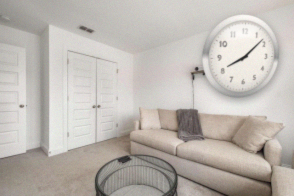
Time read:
8,08
